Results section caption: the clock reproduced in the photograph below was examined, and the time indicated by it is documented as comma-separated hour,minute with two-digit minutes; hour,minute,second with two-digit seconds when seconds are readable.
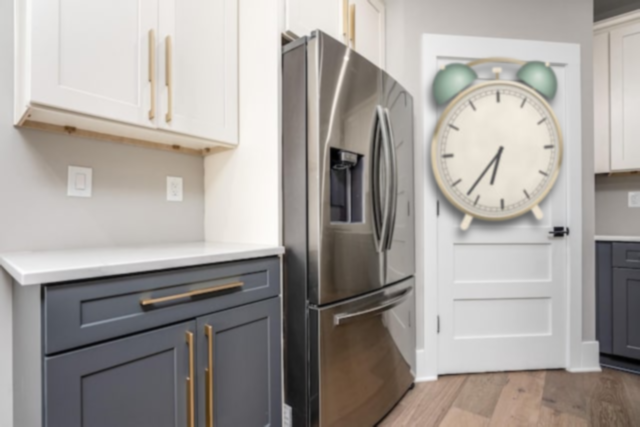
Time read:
6,37
